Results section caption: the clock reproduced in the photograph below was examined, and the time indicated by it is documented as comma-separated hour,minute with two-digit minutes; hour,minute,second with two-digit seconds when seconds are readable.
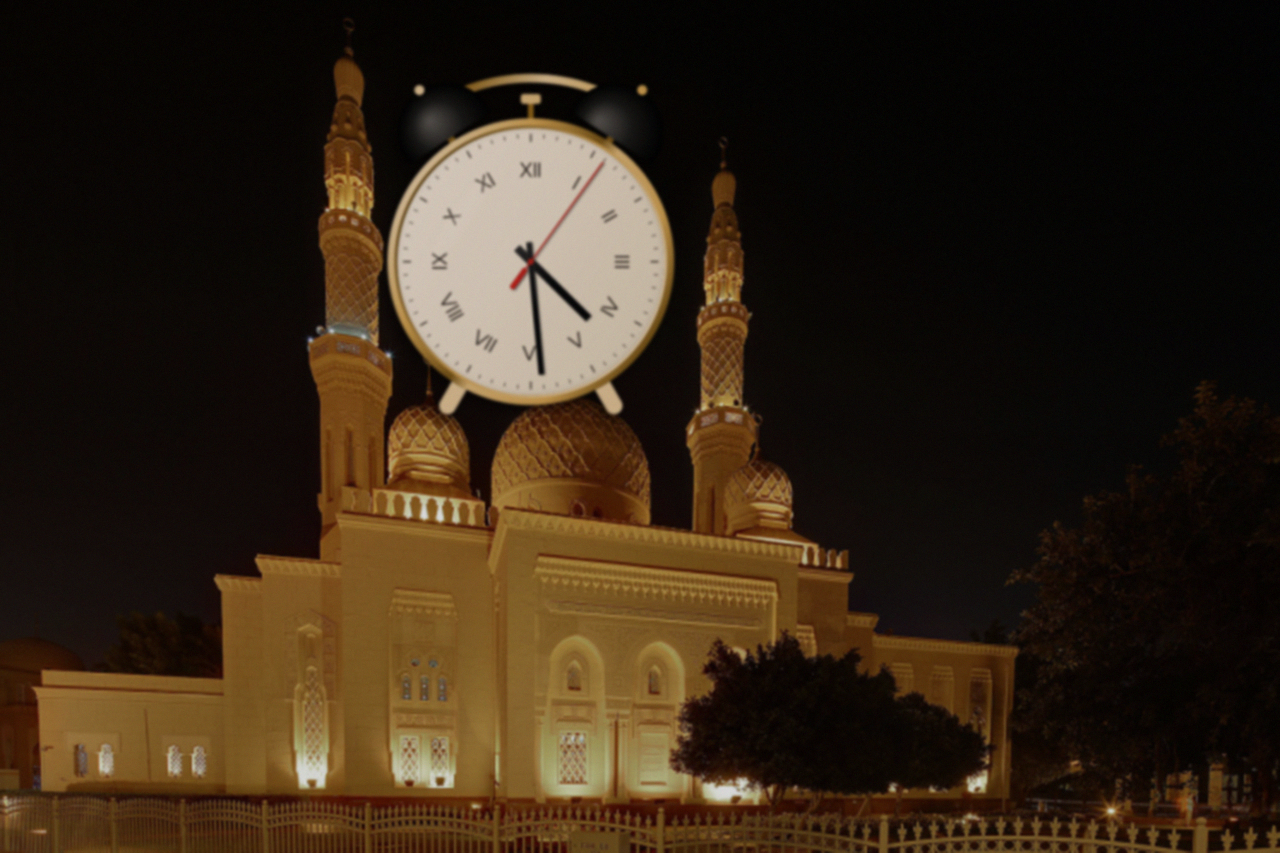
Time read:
4,29,06
